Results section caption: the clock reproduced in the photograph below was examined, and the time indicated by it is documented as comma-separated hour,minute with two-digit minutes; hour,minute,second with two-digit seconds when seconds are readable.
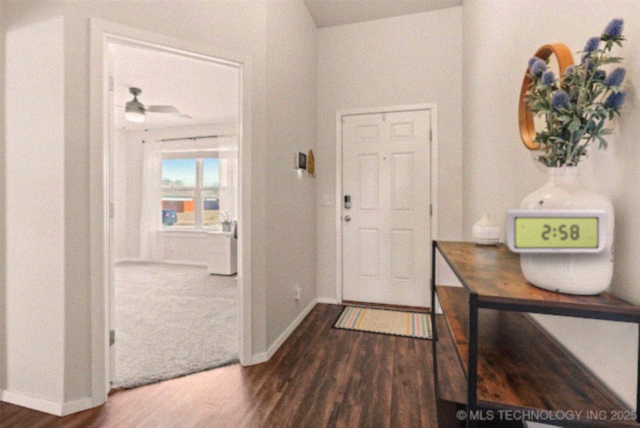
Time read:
2,58
